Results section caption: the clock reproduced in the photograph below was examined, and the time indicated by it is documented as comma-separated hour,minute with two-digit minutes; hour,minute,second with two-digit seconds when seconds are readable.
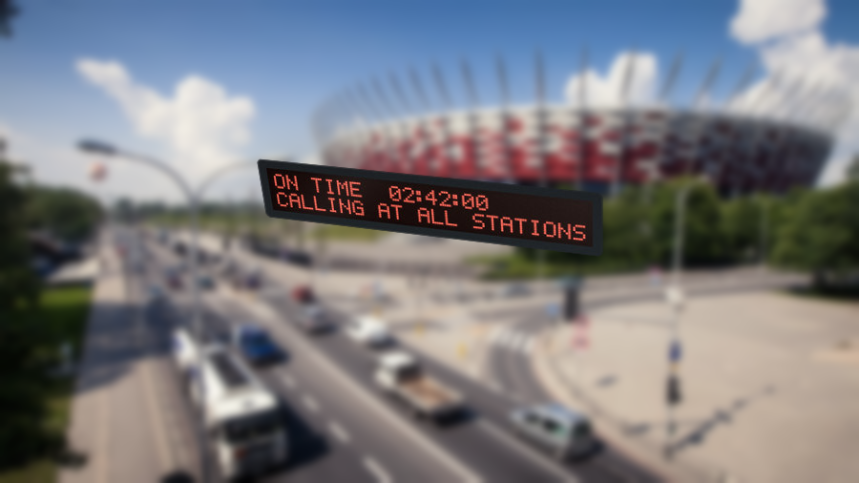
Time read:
2,42,00
